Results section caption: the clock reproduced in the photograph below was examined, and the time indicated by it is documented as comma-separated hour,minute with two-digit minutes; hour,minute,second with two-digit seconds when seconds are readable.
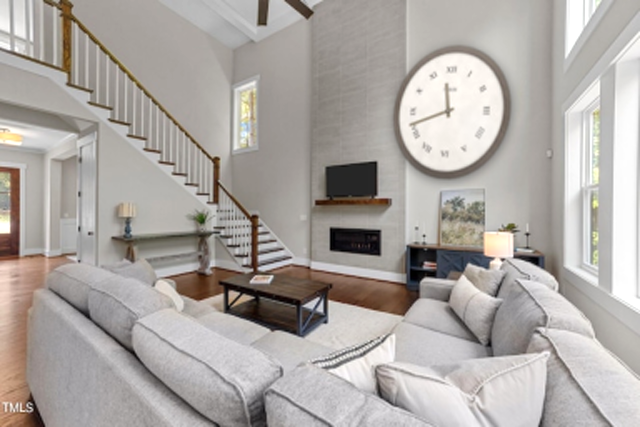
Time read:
11,42
